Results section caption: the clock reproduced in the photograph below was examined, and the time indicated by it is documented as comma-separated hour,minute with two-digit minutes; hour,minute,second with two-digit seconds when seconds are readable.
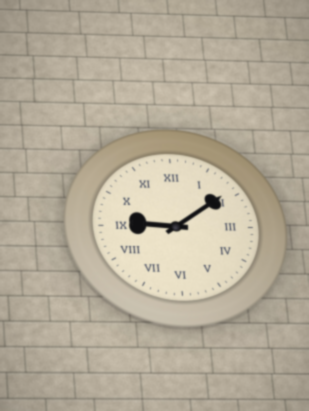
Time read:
9,09
